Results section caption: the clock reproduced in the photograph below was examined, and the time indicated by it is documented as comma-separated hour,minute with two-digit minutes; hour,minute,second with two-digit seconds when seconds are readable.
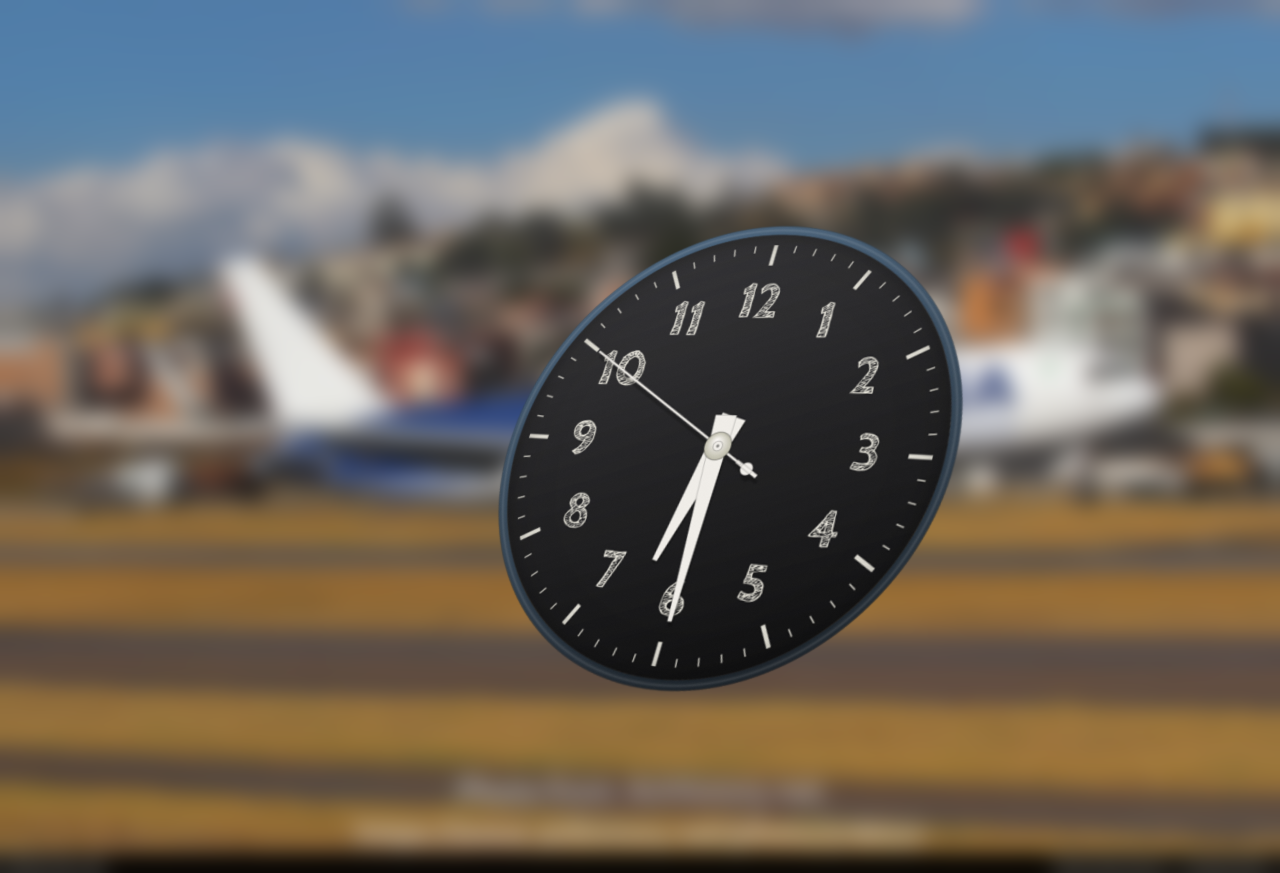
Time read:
6,29,50
